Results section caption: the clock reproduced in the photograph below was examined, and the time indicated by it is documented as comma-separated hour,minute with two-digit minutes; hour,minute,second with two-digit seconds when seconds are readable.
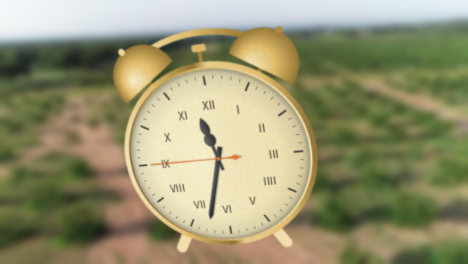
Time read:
11,32,45
